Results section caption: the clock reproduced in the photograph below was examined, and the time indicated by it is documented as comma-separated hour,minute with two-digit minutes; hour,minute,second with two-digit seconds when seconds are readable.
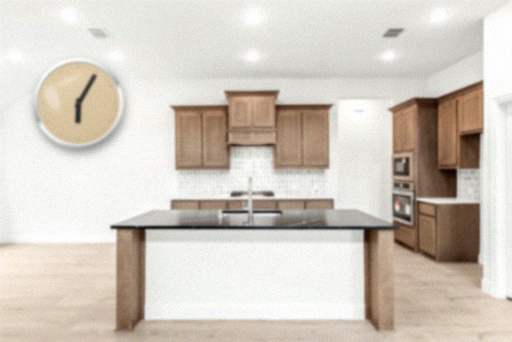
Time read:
6,05
